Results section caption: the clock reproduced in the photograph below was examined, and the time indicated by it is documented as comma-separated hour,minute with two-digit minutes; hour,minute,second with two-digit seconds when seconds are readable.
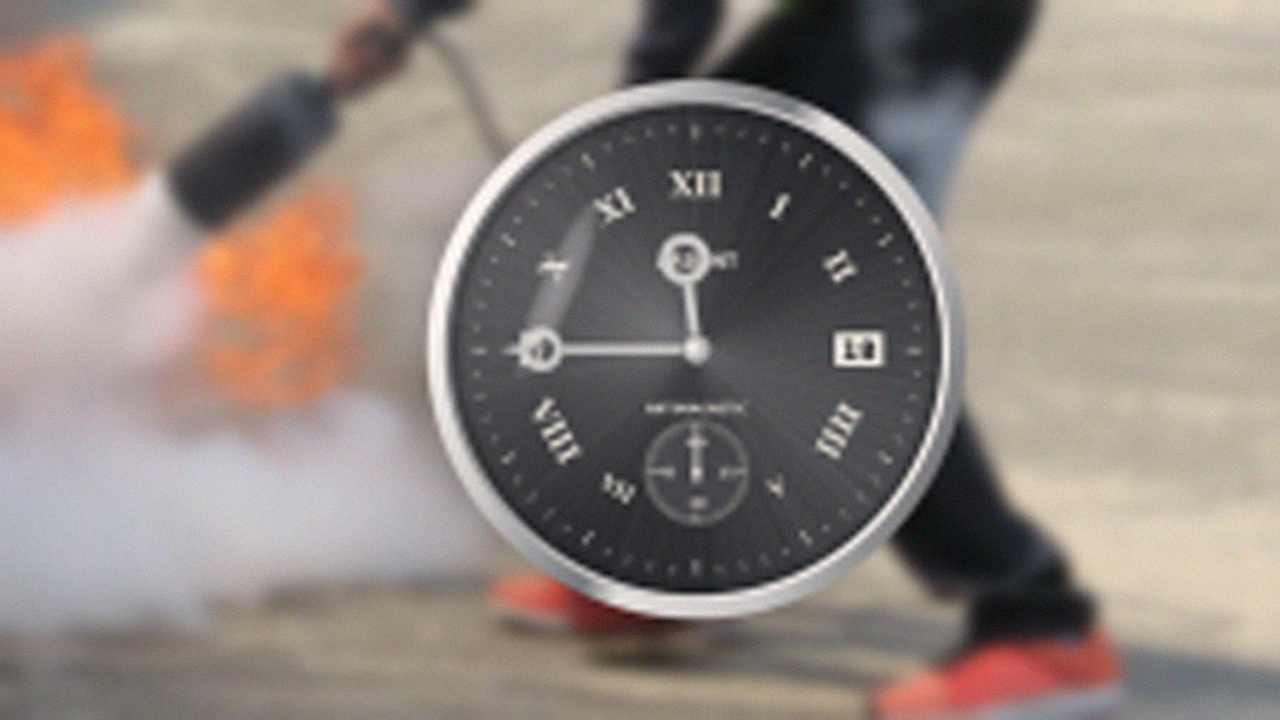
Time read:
11,45
